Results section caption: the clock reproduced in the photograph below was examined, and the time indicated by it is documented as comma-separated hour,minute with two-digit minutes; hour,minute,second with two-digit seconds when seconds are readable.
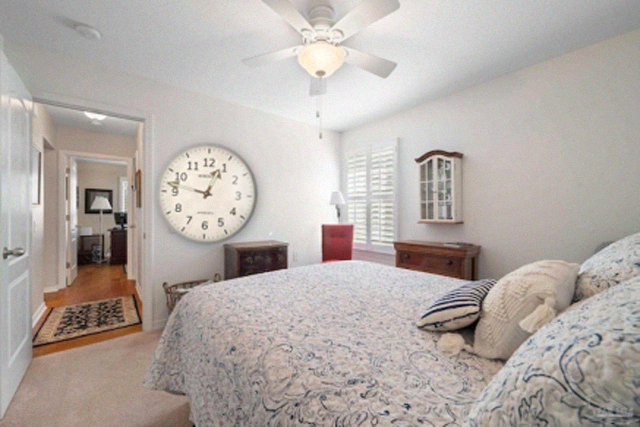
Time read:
12,47
